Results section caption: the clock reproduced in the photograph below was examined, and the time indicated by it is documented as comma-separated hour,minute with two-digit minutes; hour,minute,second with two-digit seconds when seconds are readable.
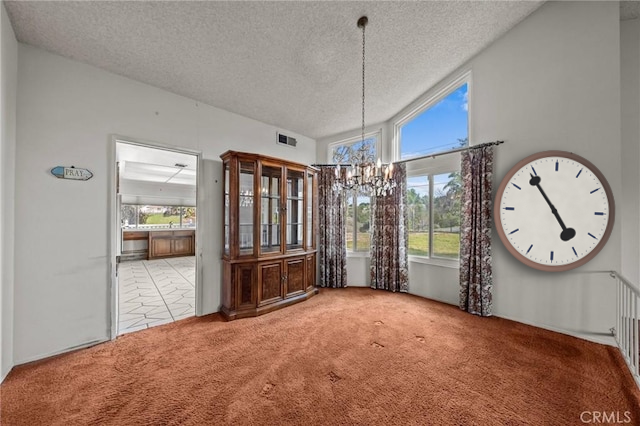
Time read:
4,54
